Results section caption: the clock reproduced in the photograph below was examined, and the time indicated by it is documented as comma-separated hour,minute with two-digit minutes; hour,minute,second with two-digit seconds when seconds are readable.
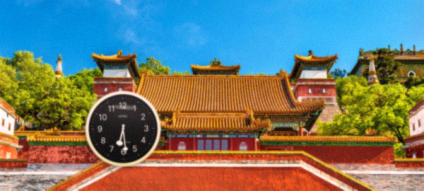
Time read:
6,29
